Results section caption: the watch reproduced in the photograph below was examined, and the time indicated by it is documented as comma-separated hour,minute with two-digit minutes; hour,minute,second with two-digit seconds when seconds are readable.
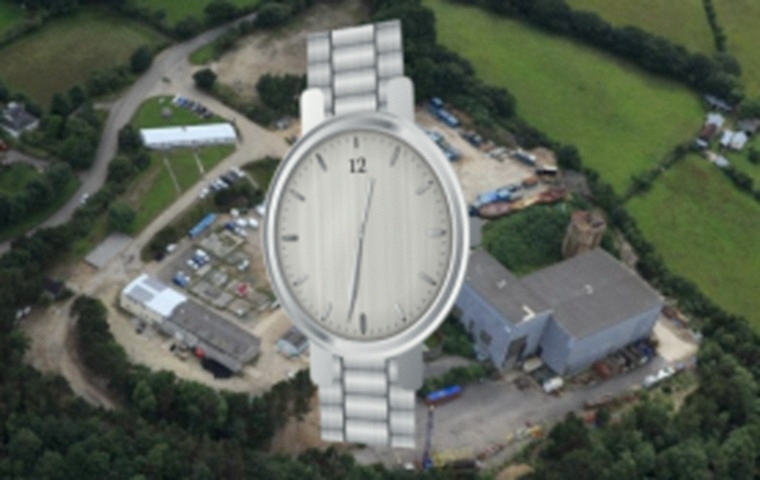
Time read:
12,32
